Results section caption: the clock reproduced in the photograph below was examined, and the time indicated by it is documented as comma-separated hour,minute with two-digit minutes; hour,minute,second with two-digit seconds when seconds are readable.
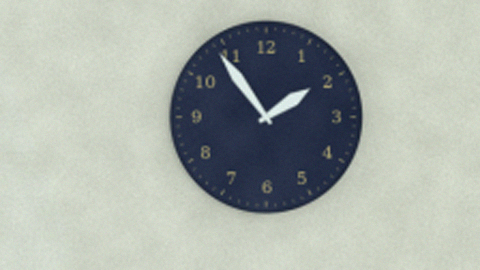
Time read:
1,54
